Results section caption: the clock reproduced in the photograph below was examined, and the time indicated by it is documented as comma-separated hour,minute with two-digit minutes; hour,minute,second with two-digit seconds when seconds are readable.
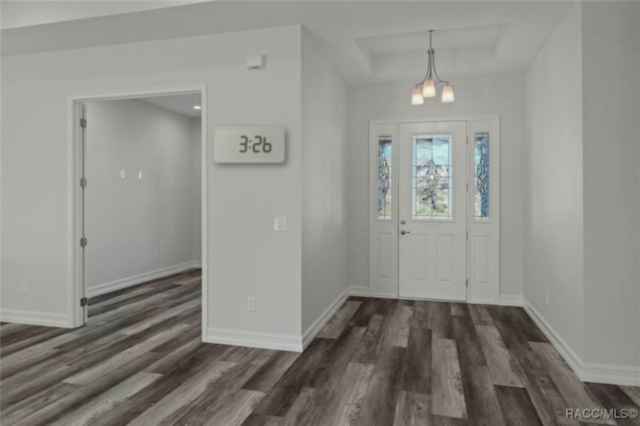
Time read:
3,26
